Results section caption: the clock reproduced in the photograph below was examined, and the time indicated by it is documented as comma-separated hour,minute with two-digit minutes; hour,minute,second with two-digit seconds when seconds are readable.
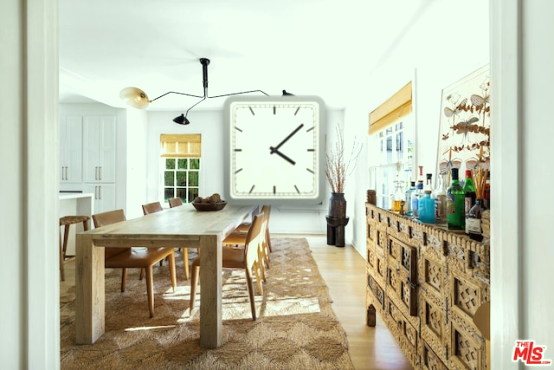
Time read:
4,08
